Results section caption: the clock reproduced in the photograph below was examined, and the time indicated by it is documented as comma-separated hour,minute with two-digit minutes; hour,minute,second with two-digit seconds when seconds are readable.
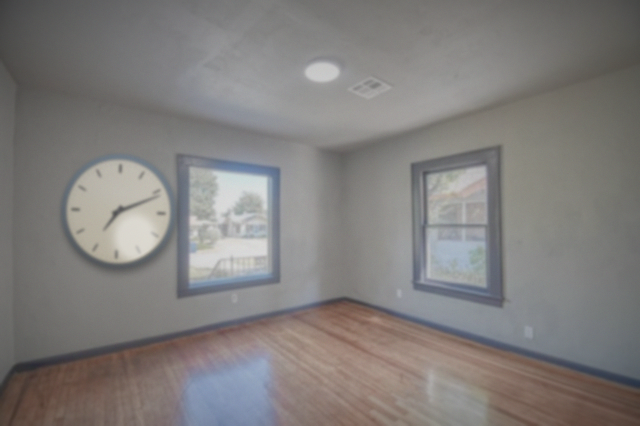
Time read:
7,11
